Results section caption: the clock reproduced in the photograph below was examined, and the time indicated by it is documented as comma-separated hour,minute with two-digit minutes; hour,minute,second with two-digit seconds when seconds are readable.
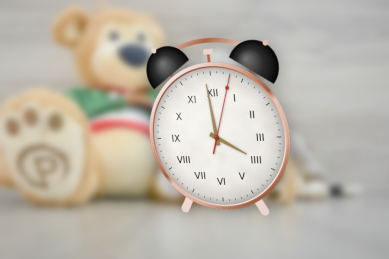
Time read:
3,59,03
